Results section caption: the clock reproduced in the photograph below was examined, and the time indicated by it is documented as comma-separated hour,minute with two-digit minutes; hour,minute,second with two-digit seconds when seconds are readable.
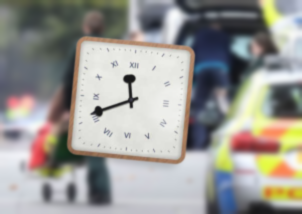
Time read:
11,41
